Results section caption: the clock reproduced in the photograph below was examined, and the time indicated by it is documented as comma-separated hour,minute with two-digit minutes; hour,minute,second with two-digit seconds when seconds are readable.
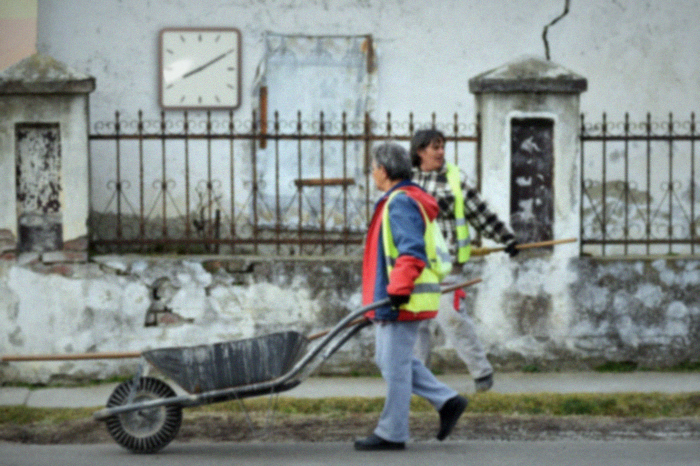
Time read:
8,10
